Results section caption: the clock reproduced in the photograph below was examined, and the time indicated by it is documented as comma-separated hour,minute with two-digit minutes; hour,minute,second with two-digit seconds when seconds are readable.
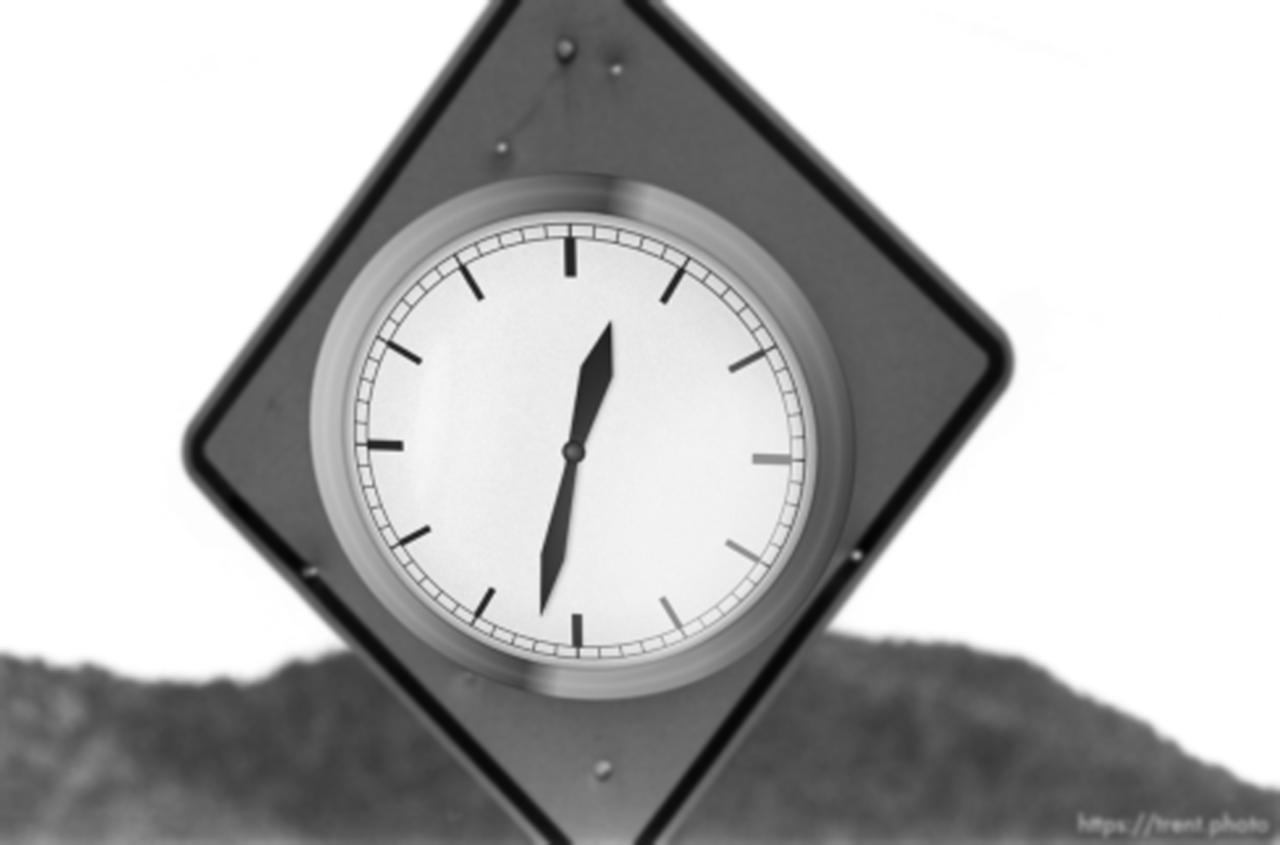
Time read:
12,32
